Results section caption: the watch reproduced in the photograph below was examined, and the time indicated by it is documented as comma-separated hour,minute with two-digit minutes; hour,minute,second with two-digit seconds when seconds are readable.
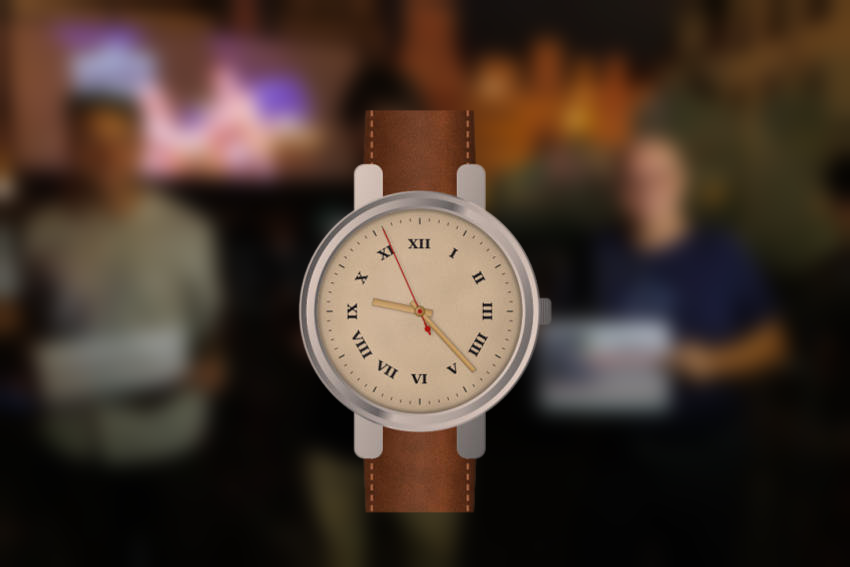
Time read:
9,22,56
